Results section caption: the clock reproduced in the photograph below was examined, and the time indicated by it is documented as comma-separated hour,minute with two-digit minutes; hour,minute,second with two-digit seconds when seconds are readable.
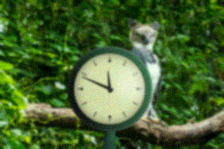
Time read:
11,49
